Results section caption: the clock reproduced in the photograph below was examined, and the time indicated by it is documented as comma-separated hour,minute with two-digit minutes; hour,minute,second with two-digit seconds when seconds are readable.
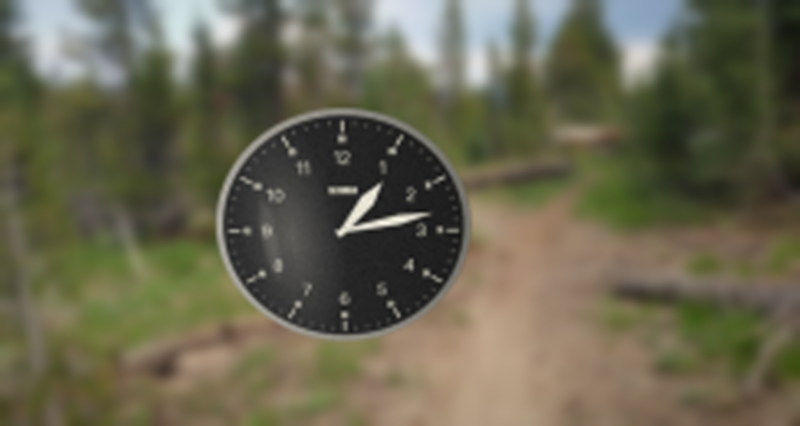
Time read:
1,13
